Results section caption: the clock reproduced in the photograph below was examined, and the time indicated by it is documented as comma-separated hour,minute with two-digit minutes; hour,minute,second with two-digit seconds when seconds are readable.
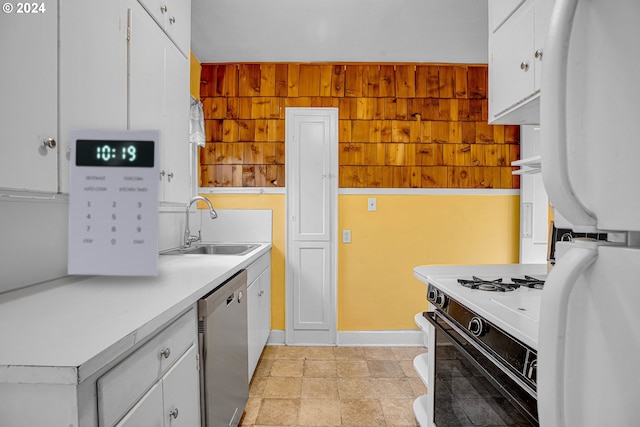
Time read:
10,19
